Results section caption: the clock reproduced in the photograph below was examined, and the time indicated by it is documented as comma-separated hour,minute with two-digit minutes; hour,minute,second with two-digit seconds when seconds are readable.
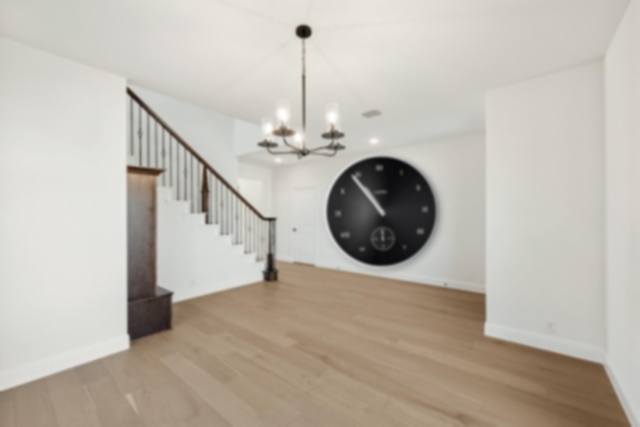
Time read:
10,54
